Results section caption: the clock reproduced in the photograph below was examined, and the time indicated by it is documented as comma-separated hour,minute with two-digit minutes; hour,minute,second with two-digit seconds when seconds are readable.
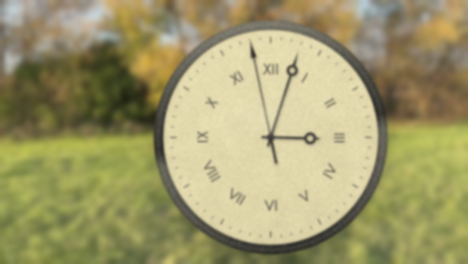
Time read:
3,02,58
